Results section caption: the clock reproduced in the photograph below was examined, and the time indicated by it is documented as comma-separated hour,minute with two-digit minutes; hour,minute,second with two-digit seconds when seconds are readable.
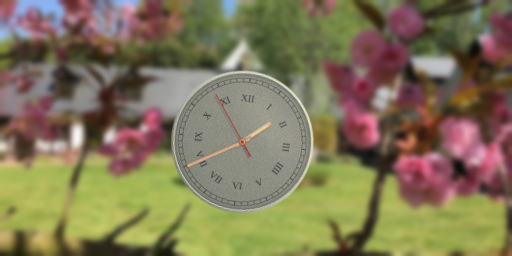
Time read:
1,39,54
